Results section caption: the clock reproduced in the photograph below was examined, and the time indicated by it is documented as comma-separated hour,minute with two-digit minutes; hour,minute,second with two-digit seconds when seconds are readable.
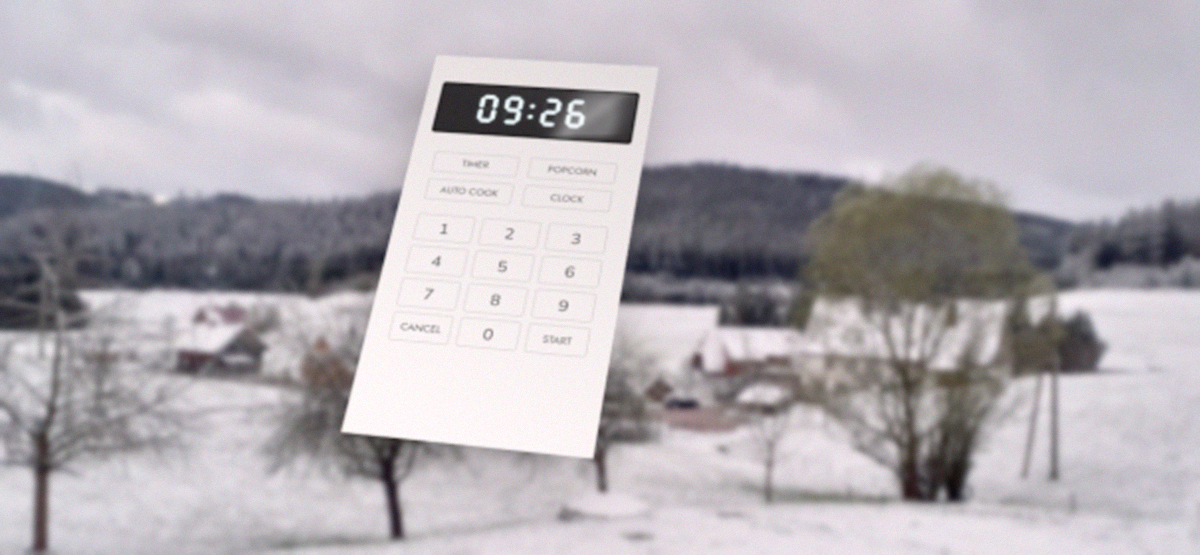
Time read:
9,26
